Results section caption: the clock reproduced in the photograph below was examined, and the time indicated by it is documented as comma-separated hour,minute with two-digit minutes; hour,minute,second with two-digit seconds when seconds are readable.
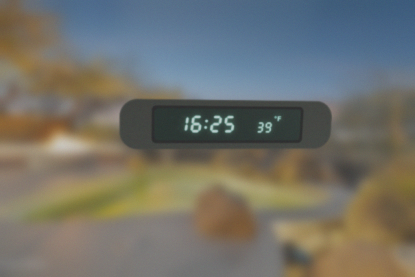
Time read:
16,25
